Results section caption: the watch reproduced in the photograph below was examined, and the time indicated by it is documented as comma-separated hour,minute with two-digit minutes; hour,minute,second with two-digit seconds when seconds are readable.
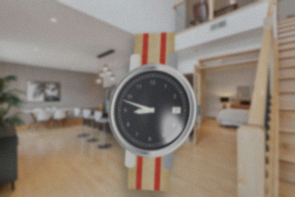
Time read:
8,48
